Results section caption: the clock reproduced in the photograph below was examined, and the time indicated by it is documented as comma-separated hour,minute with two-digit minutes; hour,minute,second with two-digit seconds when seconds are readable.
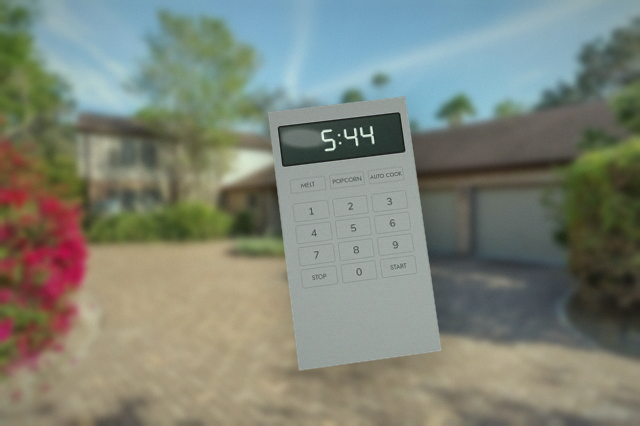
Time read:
5,44
